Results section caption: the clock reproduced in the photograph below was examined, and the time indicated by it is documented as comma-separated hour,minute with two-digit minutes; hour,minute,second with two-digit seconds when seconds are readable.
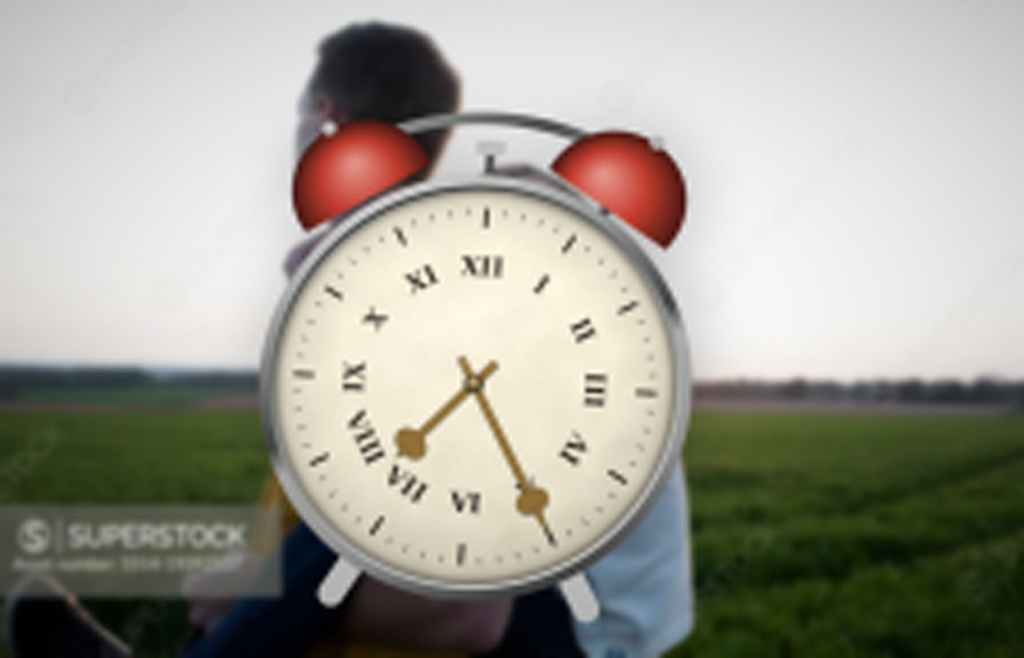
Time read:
7,25
